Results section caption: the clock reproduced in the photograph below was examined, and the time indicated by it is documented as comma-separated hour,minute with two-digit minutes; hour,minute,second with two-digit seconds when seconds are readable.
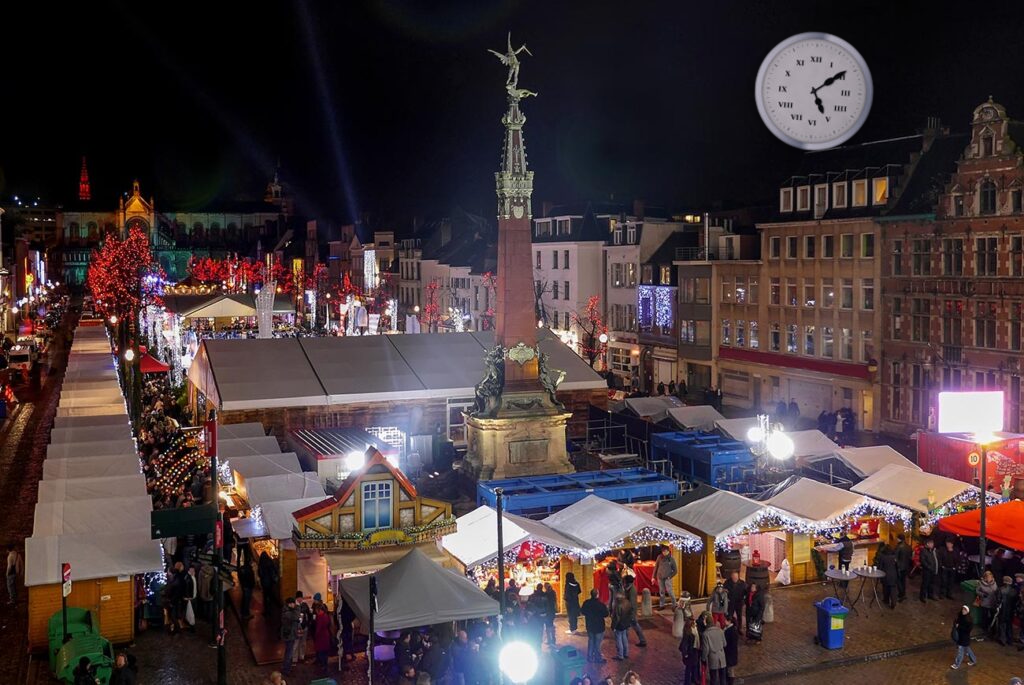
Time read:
5,09
